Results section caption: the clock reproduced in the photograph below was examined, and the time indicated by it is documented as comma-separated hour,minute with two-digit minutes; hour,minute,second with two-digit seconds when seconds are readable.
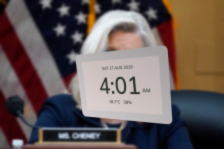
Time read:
4,01
